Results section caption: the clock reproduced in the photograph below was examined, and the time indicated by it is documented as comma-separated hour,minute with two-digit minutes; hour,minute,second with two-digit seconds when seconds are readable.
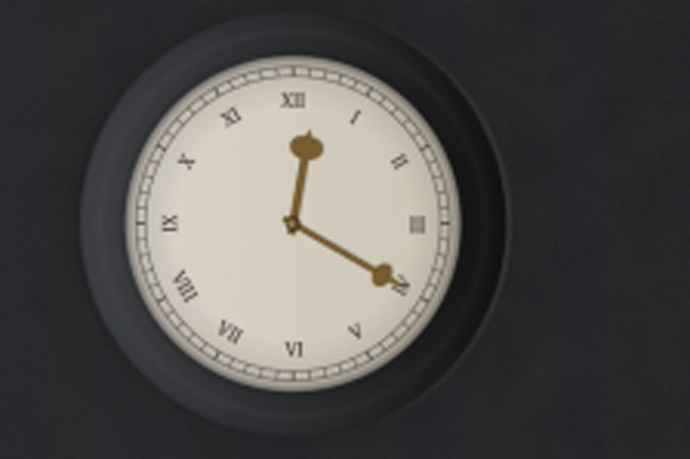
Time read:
12,20
